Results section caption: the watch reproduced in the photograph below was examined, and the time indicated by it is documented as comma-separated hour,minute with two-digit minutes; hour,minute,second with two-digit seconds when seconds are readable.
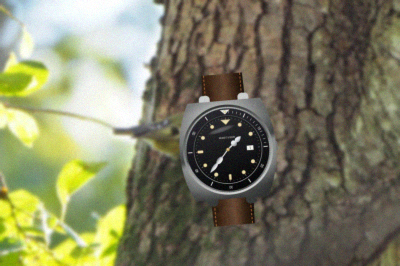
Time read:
1,37
